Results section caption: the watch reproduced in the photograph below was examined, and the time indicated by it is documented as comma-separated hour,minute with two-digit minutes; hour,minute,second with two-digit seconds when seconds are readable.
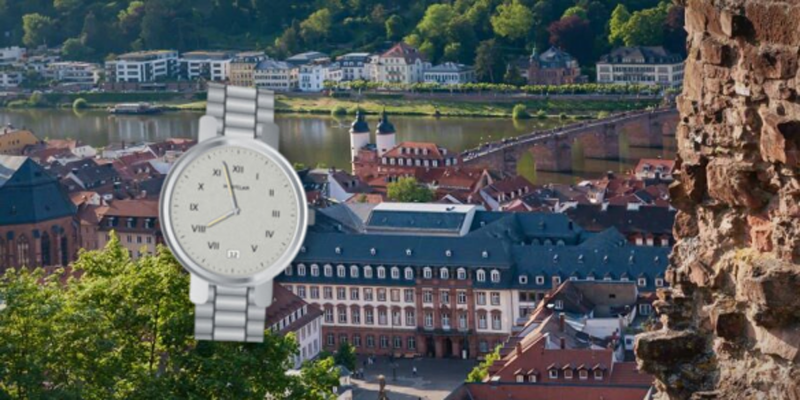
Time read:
7,57
